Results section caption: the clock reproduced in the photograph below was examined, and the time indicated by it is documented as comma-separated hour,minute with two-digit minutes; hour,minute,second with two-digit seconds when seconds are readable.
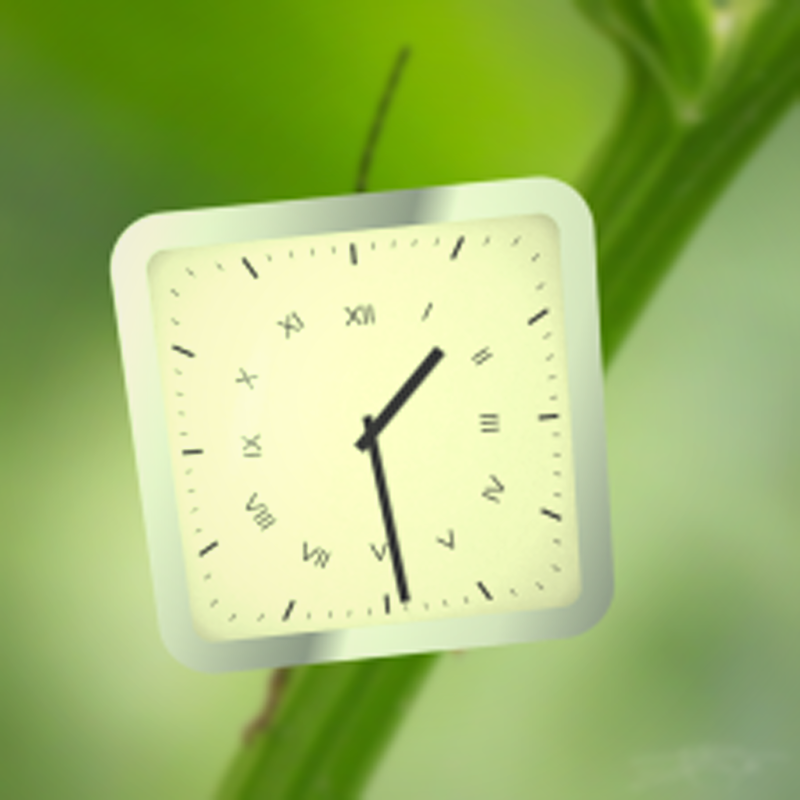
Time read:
1,29
